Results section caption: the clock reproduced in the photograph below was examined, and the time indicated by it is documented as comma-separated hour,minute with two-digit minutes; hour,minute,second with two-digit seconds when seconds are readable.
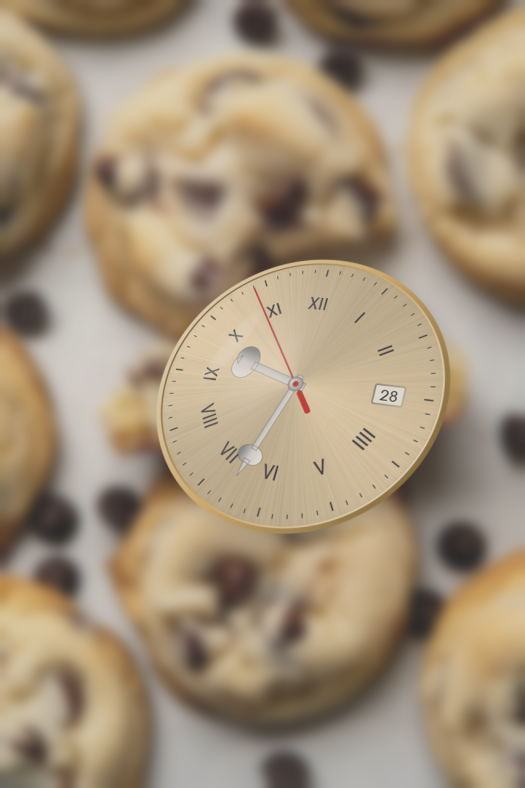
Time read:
9,32,54
